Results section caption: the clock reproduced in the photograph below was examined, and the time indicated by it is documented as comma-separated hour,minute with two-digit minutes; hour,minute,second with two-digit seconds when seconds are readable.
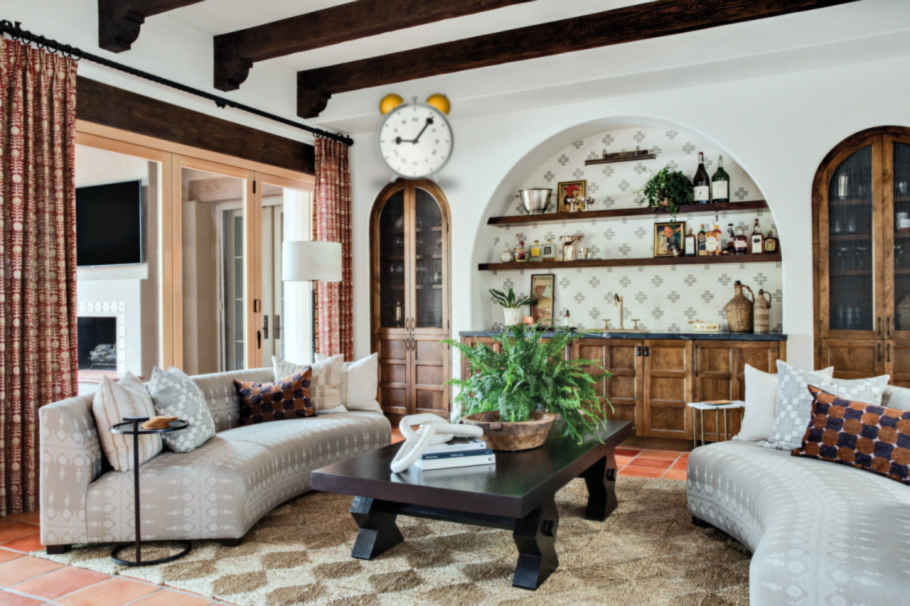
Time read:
9,06
